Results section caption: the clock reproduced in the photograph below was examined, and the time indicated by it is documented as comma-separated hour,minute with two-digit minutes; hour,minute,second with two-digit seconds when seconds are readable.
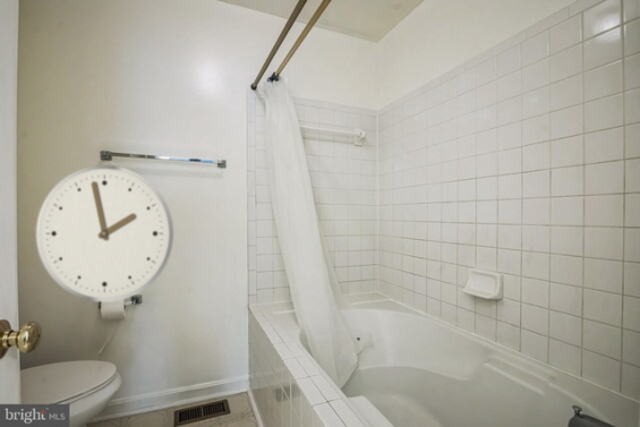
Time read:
1,58
